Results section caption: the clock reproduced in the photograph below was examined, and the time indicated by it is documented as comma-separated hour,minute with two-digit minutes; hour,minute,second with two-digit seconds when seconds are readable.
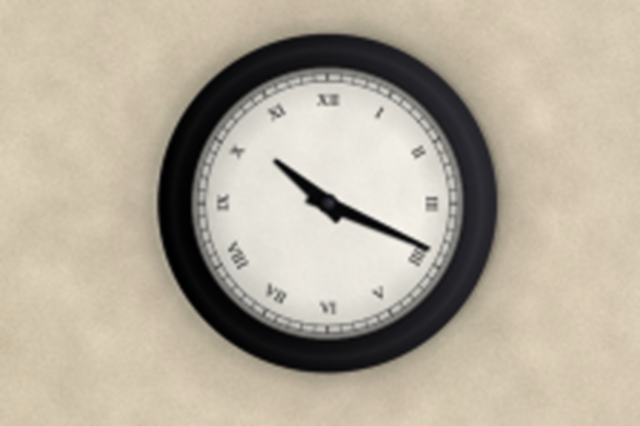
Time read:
10,19
